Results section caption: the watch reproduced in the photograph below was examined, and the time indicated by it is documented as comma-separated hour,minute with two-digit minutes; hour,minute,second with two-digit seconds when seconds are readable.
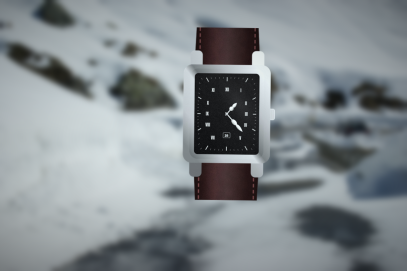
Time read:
1,23
